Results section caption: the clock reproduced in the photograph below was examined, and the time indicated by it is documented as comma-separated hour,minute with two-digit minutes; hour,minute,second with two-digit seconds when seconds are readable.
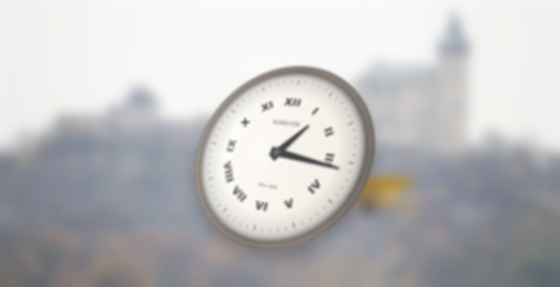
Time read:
1,16
